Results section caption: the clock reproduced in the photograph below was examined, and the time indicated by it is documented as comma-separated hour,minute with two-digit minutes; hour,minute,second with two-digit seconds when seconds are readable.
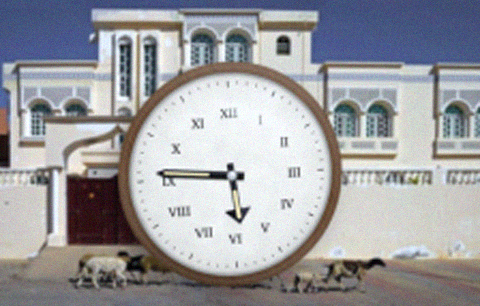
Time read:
5,46
